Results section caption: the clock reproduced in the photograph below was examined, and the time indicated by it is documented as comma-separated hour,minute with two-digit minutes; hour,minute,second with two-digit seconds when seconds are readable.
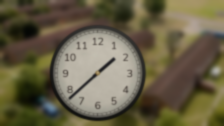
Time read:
1,38
